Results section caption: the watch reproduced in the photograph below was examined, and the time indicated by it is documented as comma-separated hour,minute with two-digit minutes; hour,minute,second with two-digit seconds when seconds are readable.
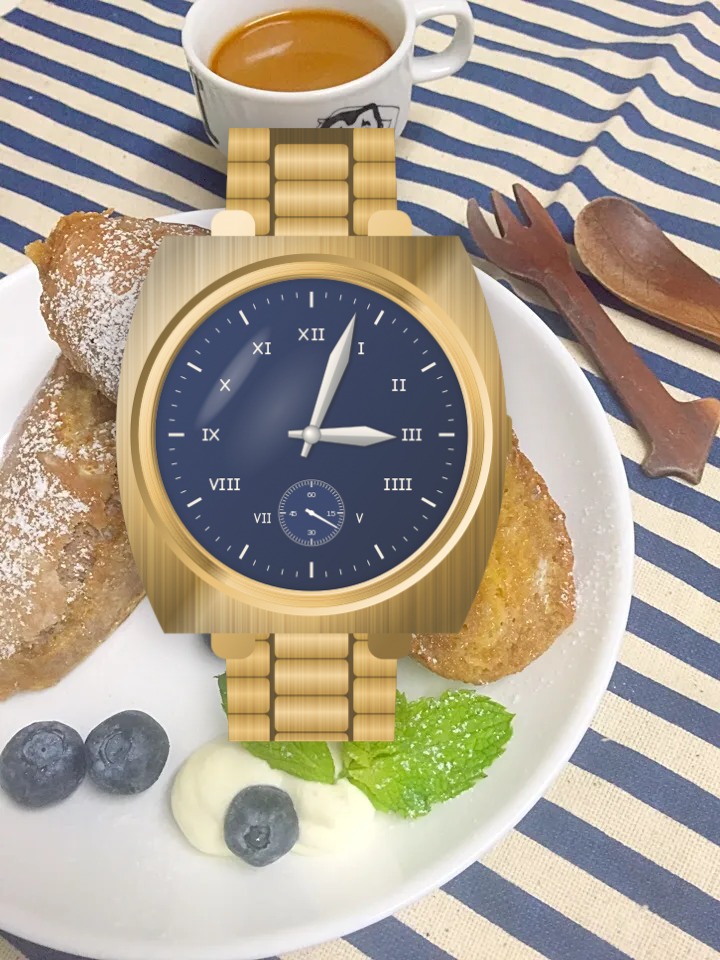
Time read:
3,03,20
